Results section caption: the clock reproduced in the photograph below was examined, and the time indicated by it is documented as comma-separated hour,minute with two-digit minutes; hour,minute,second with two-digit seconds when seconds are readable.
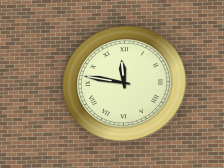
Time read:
11,47
